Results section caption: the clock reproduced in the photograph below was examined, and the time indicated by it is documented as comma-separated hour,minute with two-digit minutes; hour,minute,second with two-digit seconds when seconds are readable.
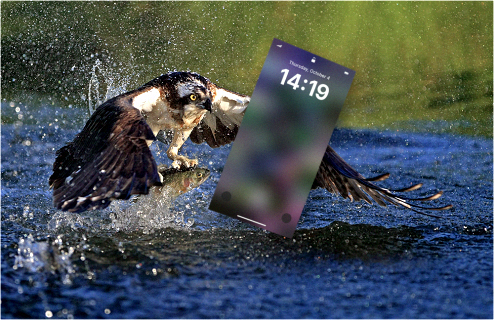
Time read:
14,19
